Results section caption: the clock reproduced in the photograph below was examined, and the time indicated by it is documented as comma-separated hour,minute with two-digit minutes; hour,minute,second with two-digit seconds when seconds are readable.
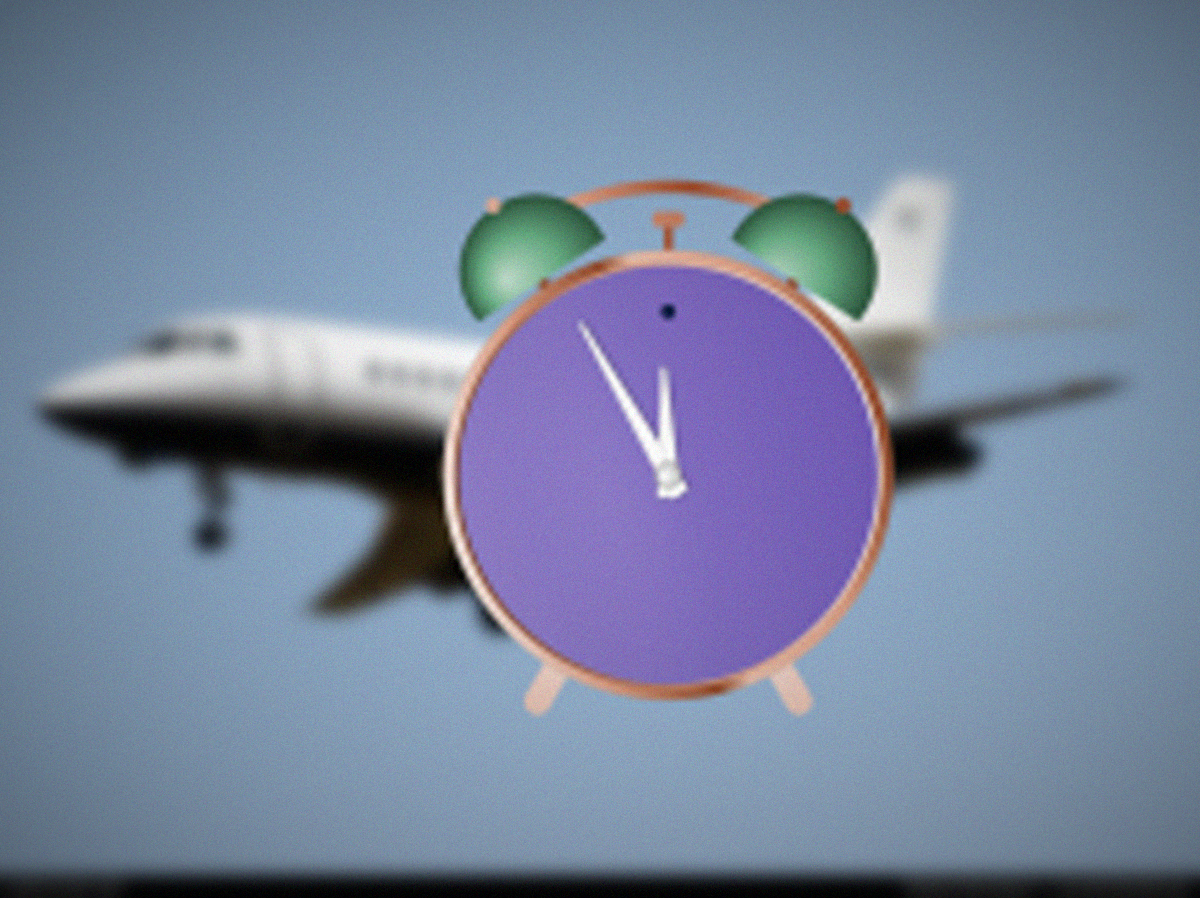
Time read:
11,55
